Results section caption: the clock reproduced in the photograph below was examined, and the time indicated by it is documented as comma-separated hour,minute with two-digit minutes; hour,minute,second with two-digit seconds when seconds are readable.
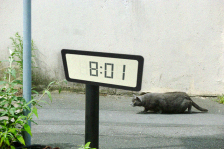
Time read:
8,01
